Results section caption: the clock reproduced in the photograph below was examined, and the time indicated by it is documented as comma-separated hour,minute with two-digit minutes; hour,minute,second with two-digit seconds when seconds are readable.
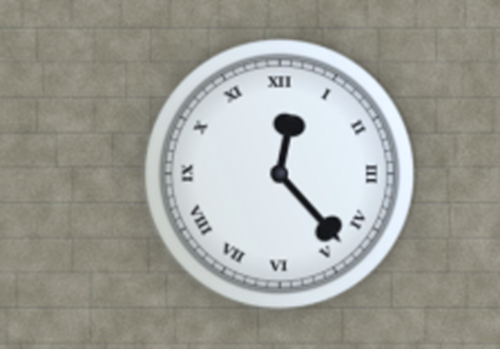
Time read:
12,23
